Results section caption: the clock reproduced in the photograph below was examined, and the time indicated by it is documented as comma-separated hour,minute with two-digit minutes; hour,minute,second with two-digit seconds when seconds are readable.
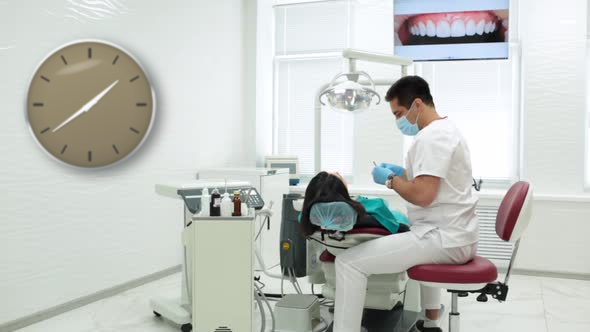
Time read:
1,39
